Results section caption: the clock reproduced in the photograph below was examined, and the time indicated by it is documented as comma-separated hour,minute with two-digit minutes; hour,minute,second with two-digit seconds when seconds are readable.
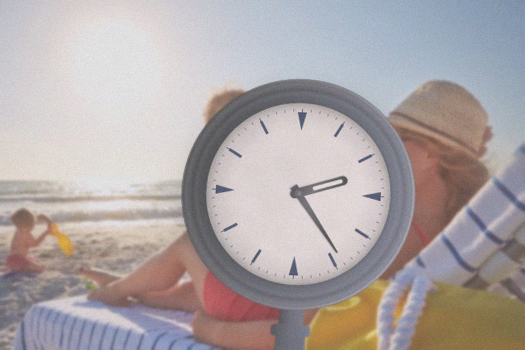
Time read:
2,24
